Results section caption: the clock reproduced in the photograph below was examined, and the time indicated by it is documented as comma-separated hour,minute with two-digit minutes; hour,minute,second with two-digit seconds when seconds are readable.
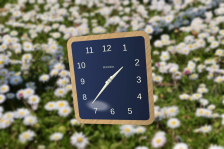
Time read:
1,37
